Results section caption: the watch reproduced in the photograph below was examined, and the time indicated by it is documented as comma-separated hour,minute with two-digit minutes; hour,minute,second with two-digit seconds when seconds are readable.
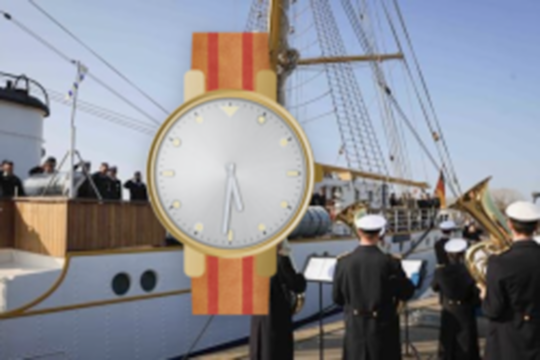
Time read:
5,31
